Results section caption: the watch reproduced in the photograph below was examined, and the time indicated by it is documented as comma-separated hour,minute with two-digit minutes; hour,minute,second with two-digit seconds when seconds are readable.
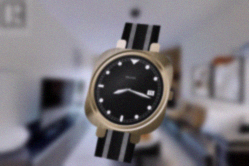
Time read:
8,17
